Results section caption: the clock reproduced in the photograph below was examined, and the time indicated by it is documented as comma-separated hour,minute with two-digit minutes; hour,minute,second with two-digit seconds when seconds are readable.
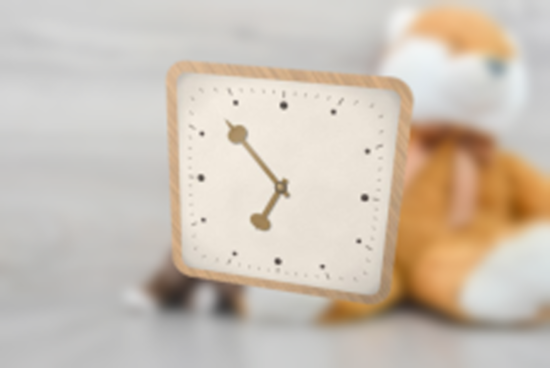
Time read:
6,53
